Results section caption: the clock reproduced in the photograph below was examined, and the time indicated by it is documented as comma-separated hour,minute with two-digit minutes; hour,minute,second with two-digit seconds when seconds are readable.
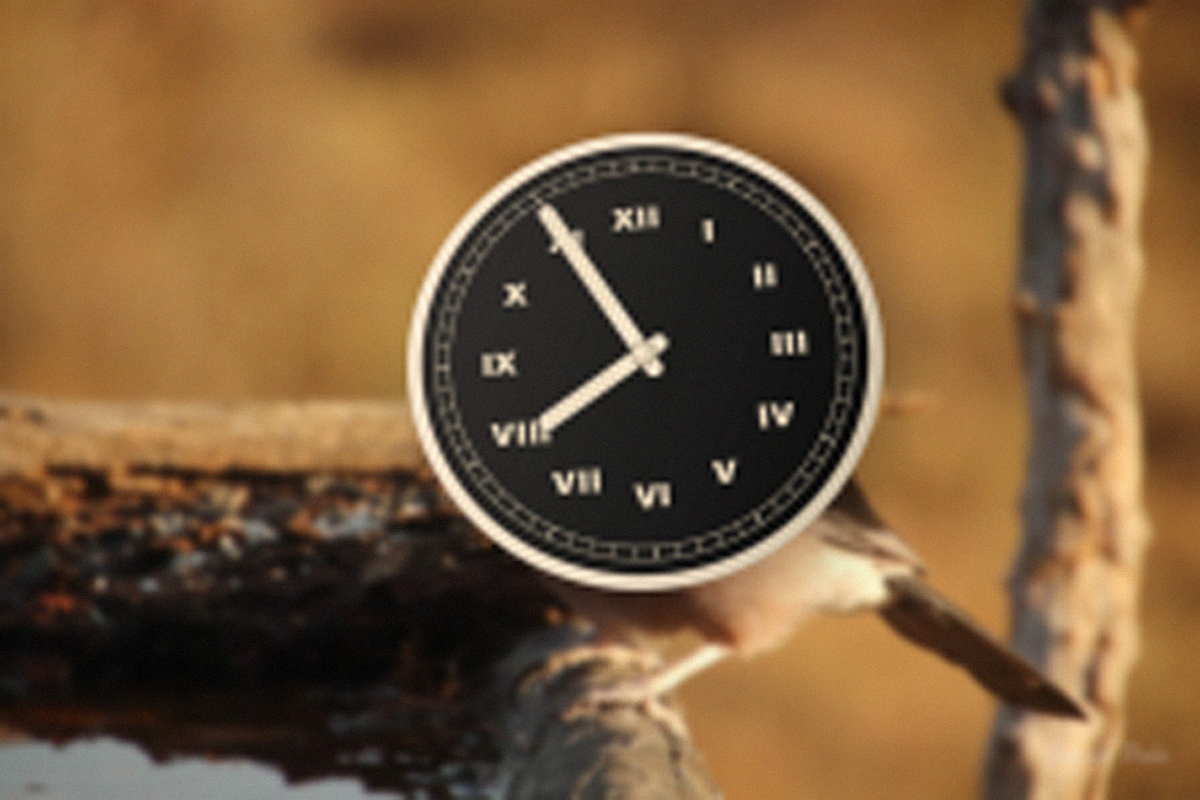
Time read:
7,55
